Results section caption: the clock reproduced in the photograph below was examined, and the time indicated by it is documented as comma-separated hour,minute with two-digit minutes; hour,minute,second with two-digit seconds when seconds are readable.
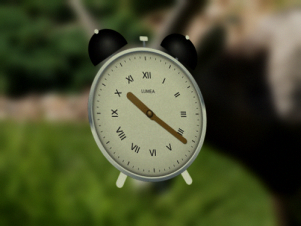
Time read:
10,21
